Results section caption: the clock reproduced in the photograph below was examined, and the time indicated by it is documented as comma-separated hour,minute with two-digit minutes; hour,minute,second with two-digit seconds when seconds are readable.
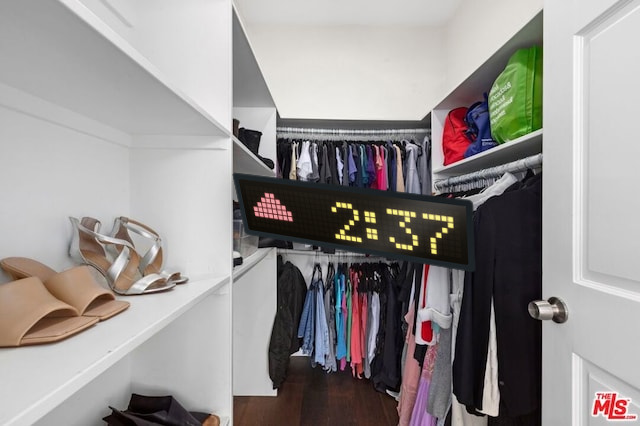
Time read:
2,37
